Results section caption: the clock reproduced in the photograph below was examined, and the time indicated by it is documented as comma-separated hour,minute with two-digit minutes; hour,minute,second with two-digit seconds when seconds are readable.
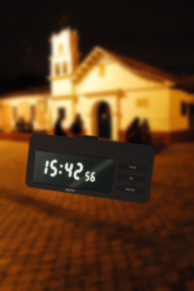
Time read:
15,42,56
